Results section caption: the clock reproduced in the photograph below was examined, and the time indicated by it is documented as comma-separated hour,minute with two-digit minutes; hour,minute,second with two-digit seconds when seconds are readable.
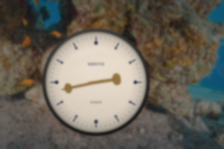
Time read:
2,43
